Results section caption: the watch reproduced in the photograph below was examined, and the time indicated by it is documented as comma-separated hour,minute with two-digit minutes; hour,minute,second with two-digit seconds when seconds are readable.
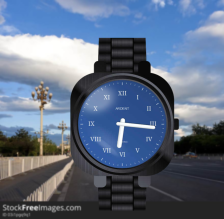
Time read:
6,16
